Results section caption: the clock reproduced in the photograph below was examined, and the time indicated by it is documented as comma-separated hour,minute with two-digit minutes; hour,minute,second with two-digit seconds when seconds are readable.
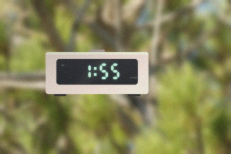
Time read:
1,55
